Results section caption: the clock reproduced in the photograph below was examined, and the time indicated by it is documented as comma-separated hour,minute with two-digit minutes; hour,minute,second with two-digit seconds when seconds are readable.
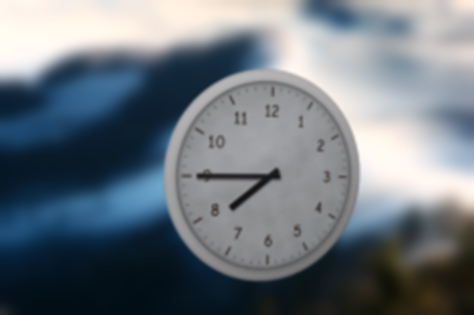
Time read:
7,45
